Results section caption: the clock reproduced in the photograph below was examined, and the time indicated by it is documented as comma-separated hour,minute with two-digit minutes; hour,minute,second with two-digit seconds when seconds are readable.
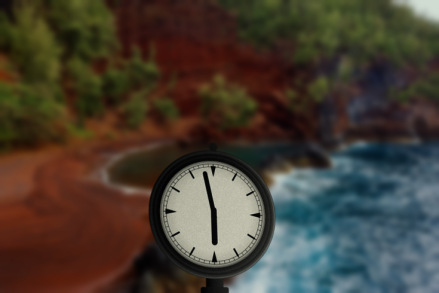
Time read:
5,58
